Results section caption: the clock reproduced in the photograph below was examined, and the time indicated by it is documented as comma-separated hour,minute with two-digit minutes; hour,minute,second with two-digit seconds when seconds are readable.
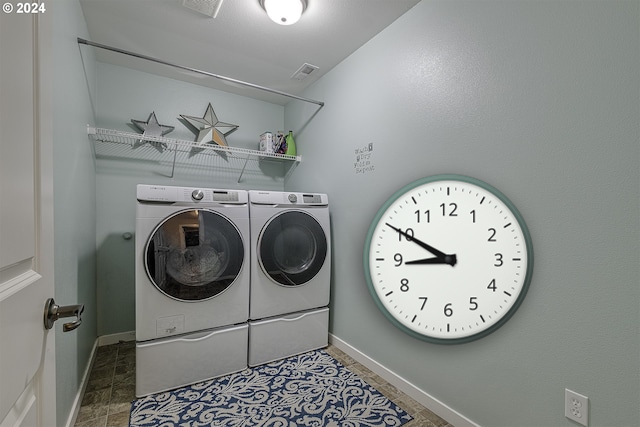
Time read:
8,50
